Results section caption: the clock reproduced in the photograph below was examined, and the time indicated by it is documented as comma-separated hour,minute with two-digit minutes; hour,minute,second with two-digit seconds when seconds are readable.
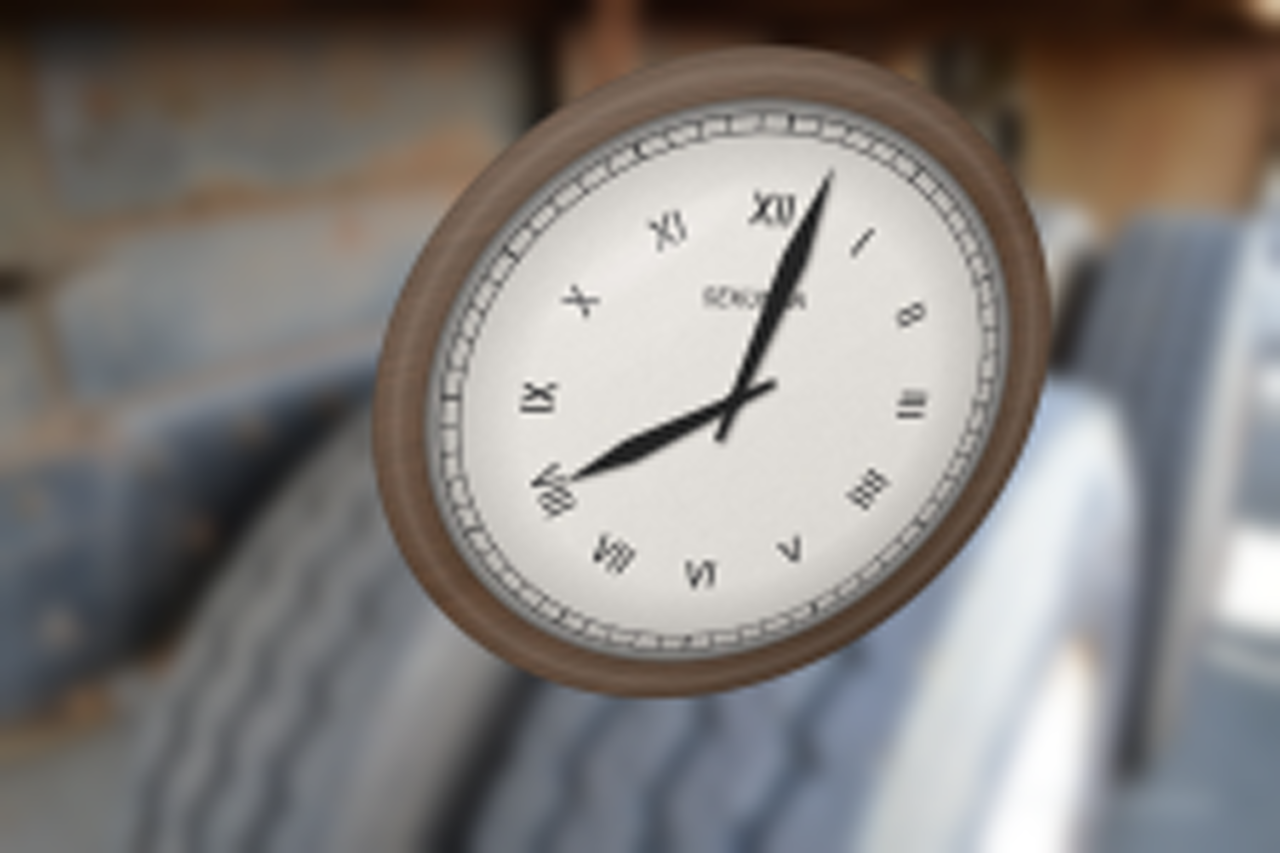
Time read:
8,02
